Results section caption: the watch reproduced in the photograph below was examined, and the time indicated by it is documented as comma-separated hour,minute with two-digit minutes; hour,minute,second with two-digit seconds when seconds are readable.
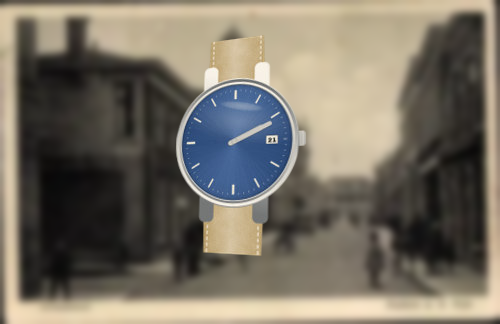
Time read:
2,11
